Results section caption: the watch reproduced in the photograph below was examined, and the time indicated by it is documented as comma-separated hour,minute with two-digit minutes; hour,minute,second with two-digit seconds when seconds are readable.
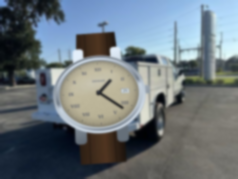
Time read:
1,22
